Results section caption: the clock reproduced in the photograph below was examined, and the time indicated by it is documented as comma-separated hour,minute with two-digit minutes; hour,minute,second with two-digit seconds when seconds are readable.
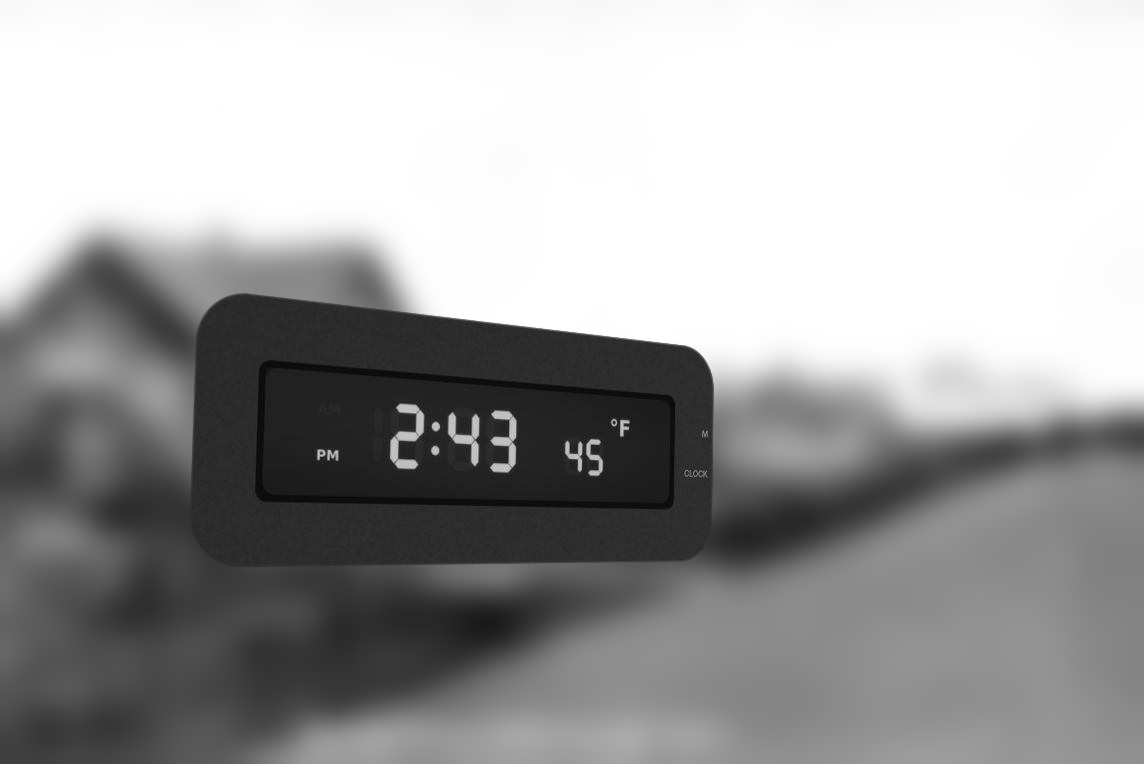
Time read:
2,43
